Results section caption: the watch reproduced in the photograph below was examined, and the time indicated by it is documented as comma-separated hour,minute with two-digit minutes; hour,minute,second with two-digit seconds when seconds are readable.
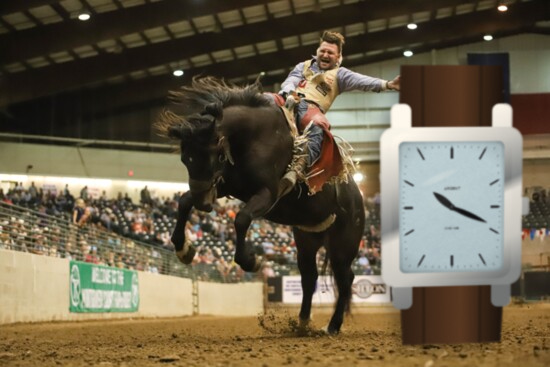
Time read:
10,19
